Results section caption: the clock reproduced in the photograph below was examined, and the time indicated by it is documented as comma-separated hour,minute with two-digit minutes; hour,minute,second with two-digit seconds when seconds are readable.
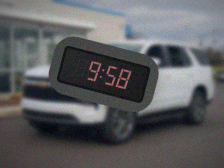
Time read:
9,58
